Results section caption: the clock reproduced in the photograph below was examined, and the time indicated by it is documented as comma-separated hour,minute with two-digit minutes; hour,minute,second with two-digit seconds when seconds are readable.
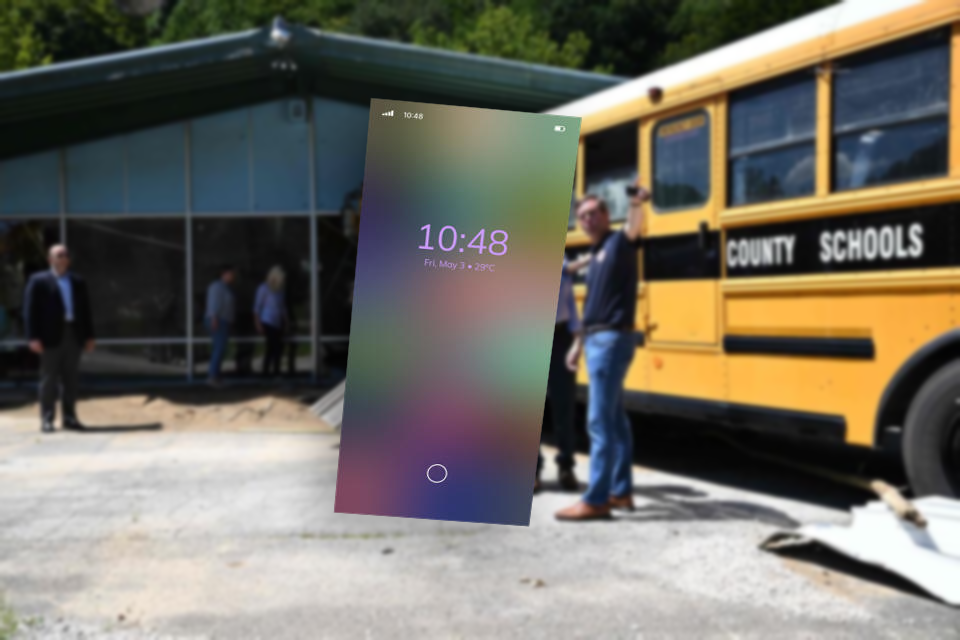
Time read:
10,48
